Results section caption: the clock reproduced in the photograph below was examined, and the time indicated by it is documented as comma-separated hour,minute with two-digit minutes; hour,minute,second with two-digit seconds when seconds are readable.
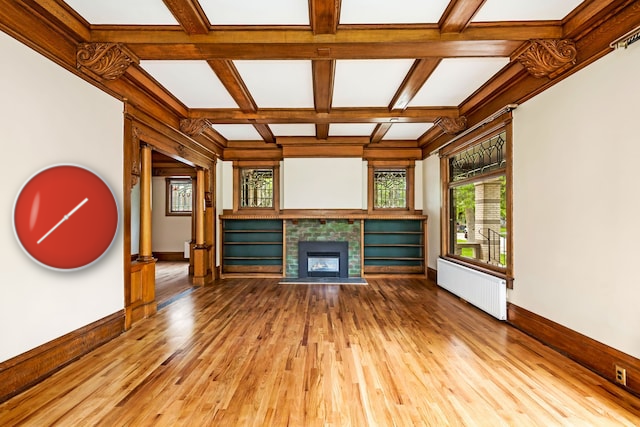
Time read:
1,38
